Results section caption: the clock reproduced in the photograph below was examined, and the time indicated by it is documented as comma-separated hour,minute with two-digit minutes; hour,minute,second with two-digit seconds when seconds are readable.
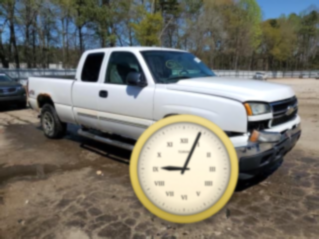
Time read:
9,04
